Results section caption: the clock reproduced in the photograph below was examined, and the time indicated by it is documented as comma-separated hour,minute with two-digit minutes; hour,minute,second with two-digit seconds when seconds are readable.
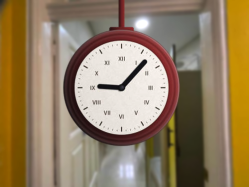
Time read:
9,07
